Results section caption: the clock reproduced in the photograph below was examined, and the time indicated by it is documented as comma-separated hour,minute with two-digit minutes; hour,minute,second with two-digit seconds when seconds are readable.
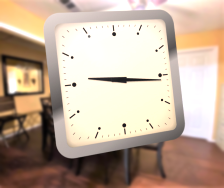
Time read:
9,16
